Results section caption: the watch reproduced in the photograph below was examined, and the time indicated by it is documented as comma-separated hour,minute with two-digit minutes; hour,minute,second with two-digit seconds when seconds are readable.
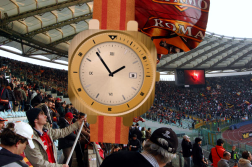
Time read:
1,54
